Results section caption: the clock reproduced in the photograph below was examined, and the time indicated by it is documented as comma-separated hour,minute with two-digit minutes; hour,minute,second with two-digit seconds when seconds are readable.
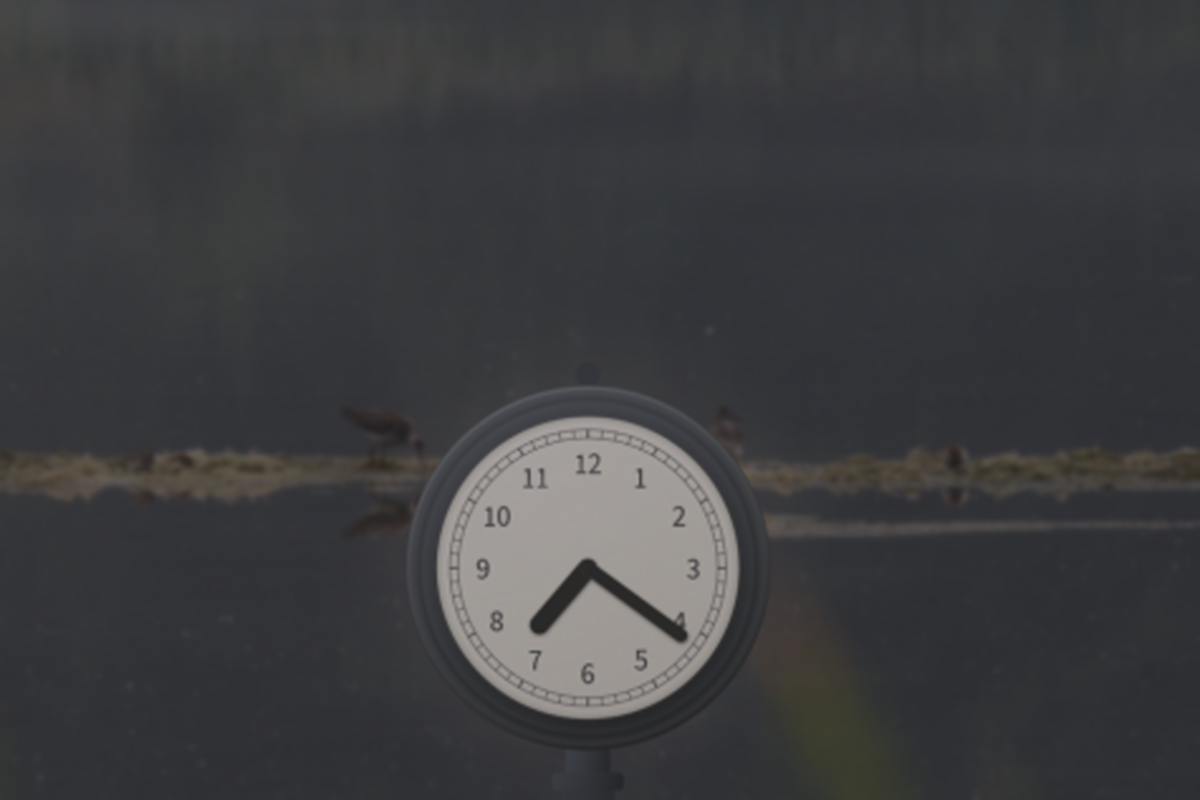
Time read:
7,21
